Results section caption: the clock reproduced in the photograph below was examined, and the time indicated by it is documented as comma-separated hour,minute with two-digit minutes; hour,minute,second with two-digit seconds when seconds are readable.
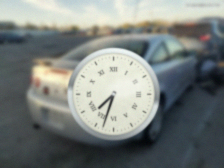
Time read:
7,33
